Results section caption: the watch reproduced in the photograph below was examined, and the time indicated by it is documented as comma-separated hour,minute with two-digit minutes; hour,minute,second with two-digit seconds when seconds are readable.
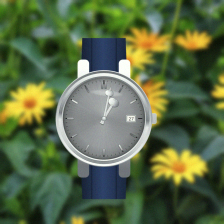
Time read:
1,02
